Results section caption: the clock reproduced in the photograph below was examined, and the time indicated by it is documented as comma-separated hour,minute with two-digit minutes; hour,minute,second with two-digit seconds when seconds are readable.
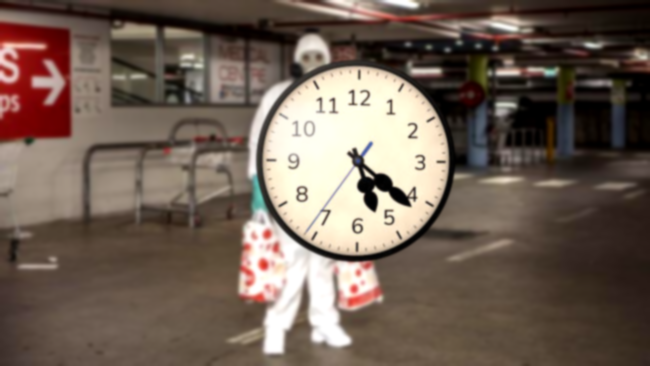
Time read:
5,21,36
